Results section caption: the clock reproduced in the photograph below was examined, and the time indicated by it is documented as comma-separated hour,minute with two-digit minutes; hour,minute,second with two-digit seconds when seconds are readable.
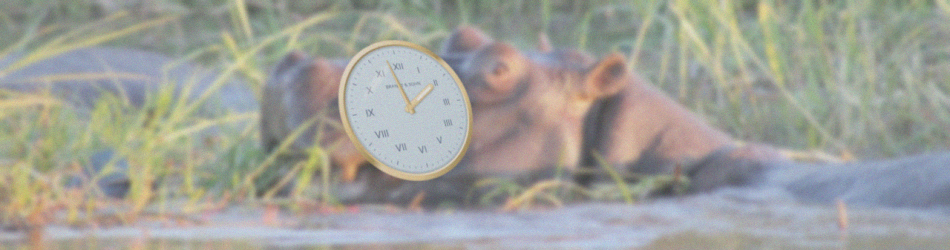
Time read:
1,58
